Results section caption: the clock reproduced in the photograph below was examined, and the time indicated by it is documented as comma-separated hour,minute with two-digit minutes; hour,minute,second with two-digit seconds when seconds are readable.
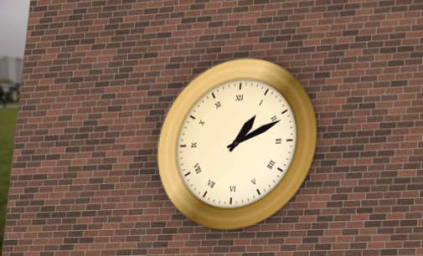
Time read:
1,11
